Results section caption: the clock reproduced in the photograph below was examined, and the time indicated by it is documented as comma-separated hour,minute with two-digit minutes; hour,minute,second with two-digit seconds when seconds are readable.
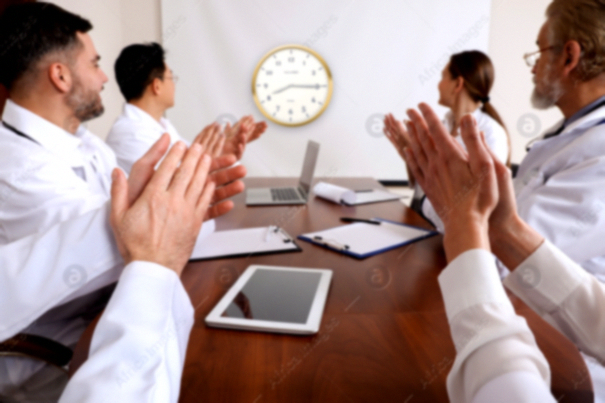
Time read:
8,15
